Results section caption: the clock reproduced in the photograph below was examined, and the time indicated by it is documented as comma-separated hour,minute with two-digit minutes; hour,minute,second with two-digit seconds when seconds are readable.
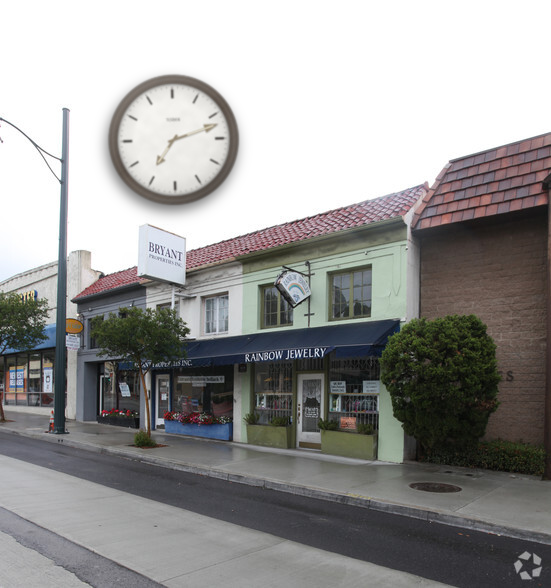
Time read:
7,12
